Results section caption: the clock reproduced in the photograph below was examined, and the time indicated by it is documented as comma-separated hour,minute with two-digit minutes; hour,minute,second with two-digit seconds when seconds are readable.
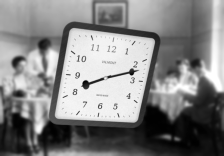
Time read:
8,12
